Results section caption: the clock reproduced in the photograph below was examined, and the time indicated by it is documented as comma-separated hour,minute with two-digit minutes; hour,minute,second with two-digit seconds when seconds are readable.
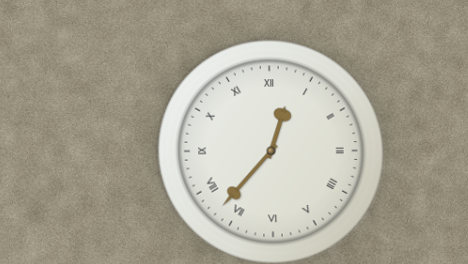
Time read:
12,37
